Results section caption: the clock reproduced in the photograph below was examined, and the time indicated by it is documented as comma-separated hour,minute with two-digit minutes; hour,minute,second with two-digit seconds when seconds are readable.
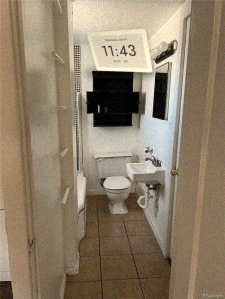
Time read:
11,43
